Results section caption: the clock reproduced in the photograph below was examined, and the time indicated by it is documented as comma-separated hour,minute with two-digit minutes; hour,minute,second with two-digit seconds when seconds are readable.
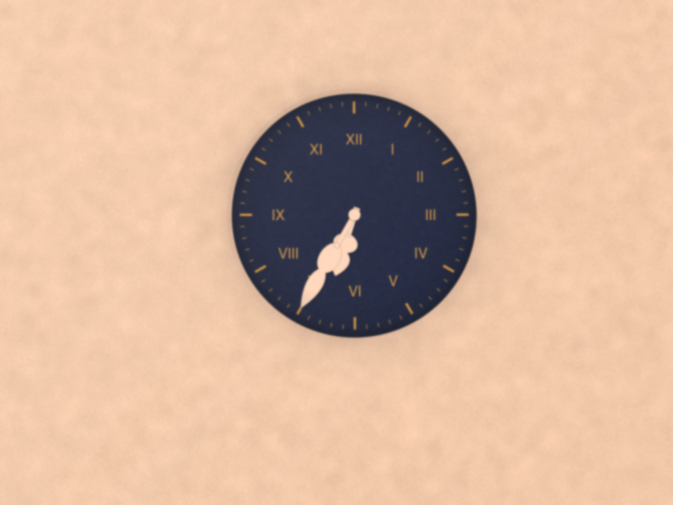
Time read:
6,35
